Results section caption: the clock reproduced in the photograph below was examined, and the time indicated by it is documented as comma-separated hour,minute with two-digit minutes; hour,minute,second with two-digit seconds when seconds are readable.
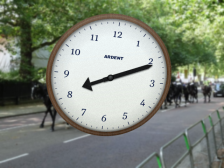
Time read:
8,11
